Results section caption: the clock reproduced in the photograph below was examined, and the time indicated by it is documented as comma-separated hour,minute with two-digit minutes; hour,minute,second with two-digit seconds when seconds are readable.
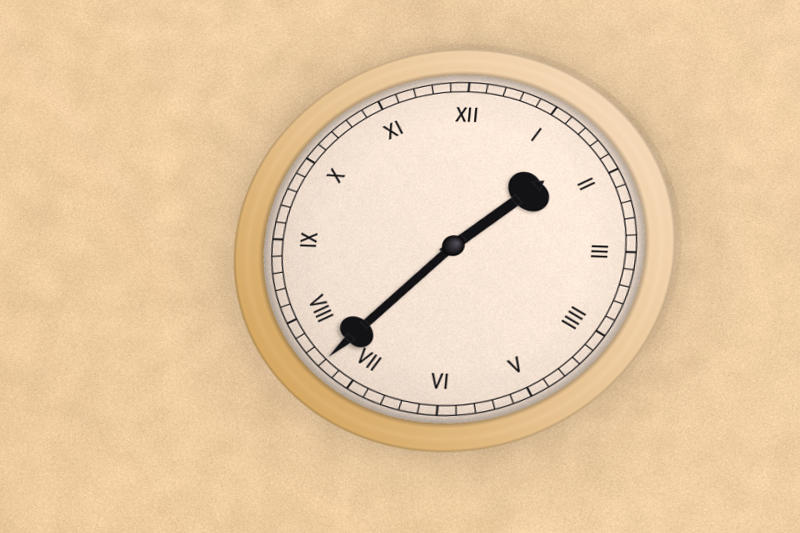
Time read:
1,37
